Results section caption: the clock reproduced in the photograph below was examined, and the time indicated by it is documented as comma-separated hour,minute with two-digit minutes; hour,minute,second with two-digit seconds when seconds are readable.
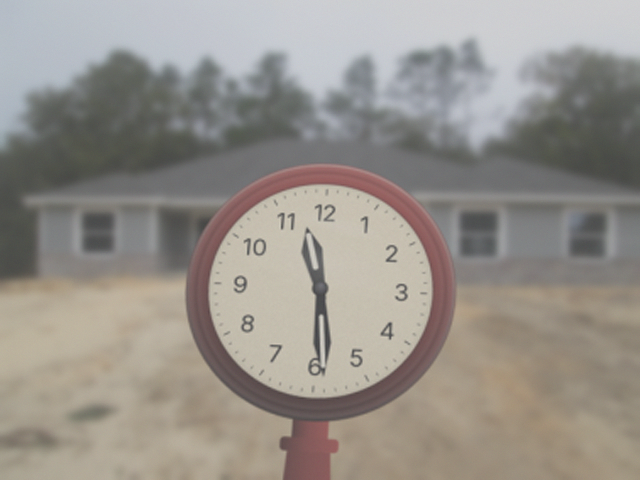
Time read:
11,29
